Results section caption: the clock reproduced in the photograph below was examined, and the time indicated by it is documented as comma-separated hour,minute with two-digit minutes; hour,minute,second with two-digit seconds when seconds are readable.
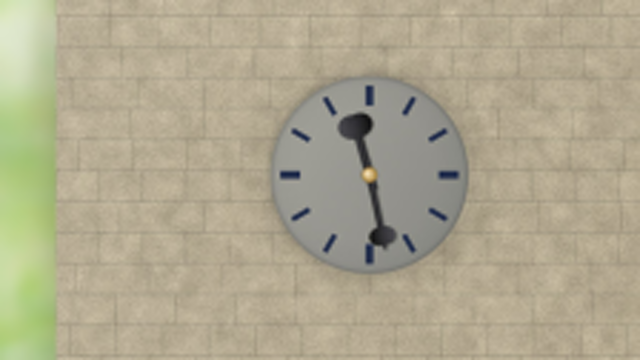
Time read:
11,28
